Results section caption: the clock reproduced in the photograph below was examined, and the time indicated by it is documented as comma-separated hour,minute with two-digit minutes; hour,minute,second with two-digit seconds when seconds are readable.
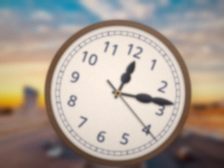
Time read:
12,13,20
